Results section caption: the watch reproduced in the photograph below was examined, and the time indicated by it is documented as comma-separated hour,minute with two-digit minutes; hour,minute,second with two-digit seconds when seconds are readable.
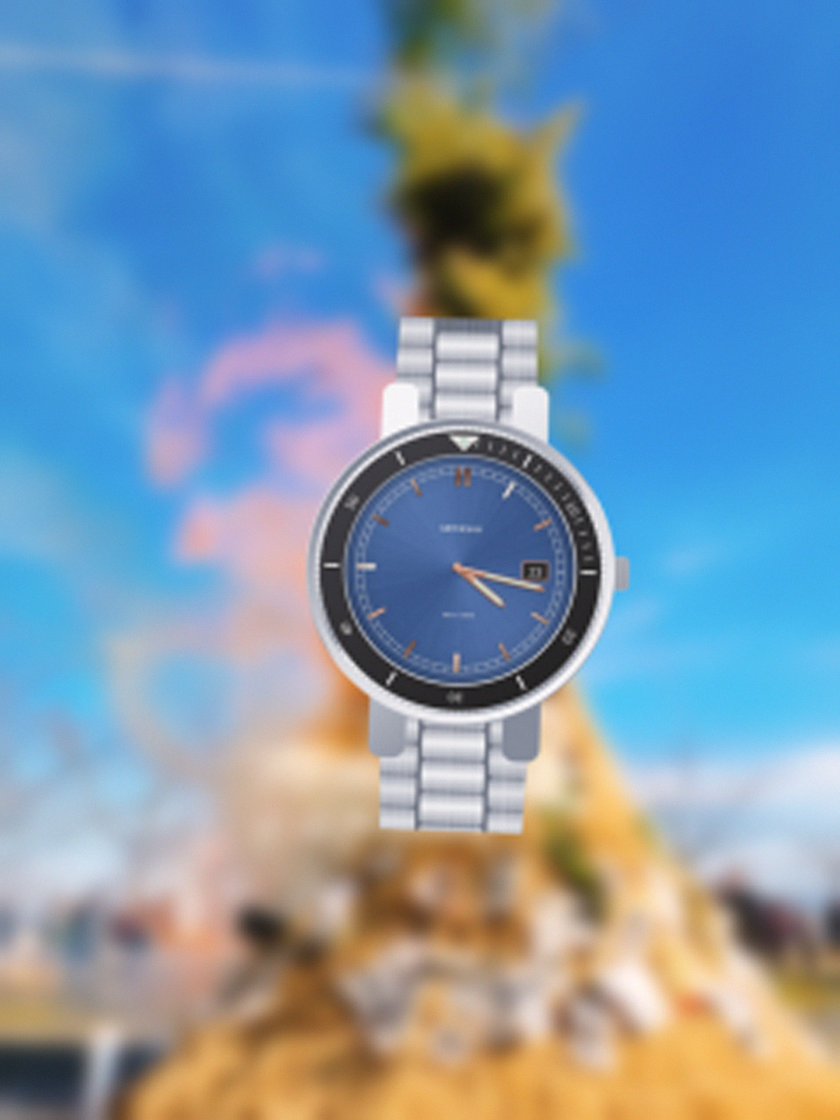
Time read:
4,17
